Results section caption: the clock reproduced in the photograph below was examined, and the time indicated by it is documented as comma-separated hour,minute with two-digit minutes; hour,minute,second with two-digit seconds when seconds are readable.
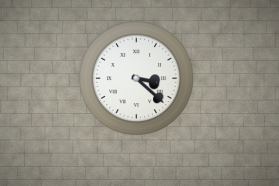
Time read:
3,22
